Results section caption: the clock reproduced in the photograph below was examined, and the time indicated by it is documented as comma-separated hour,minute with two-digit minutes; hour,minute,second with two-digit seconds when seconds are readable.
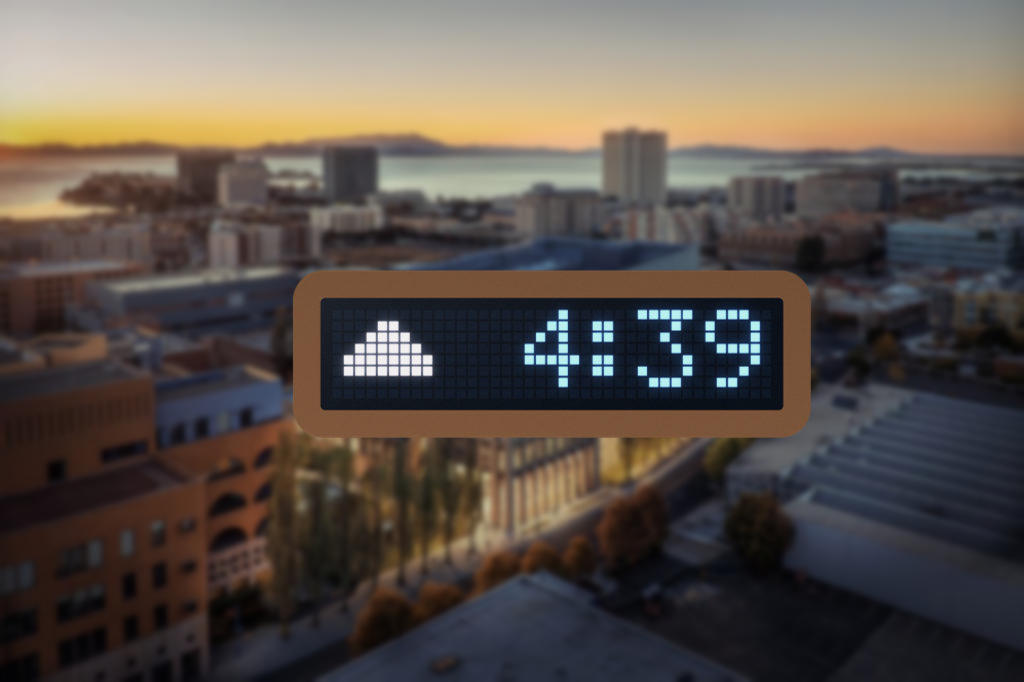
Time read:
4,39
